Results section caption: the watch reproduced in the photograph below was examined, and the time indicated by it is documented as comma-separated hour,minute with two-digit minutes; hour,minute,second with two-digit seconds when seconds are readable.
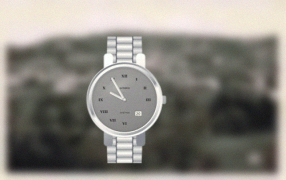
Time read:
9,55
